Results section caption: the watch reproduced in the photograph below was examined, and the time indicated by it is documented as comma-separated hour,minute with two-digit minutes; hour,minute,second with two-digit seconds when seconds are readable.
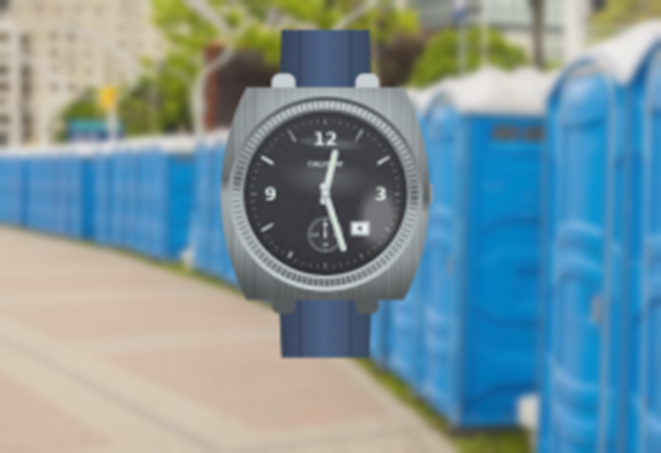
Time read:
12,27
